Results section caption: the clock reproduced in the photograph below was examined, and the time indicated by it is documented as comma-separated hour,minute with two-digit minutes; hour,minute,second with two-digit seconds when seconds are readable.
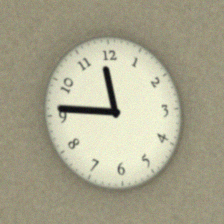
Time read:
11,46
